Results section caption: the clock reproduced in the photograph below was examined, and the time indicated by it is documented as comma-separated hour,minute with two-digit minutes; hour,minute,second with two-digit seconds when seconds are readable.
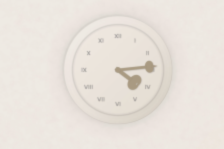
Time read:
4,14
